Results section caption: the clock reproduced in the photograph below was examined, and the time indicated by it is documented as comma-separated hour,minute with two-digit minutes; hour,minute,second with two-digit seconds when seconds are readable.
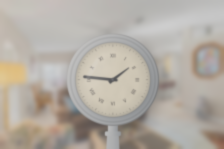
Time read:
1,46
